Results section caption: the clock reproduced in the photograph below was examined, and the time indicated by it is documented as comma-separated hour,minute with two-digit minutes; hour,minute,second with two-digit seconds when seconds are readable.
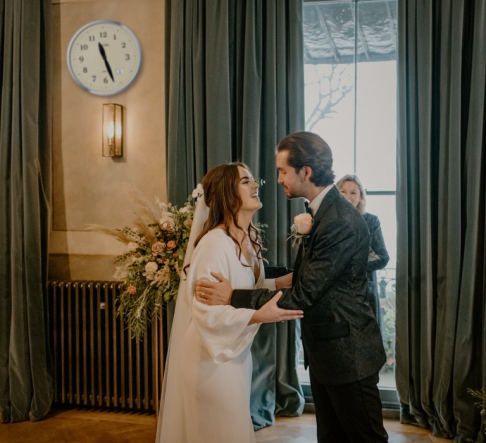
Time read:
11,27
